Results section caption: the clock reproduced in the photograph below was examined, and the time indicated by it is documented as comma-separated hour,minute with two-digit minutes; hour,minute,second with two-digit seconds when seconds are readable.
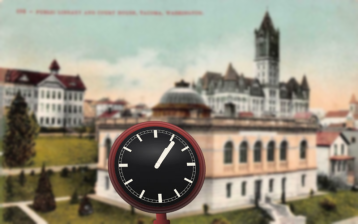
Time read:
1,06
